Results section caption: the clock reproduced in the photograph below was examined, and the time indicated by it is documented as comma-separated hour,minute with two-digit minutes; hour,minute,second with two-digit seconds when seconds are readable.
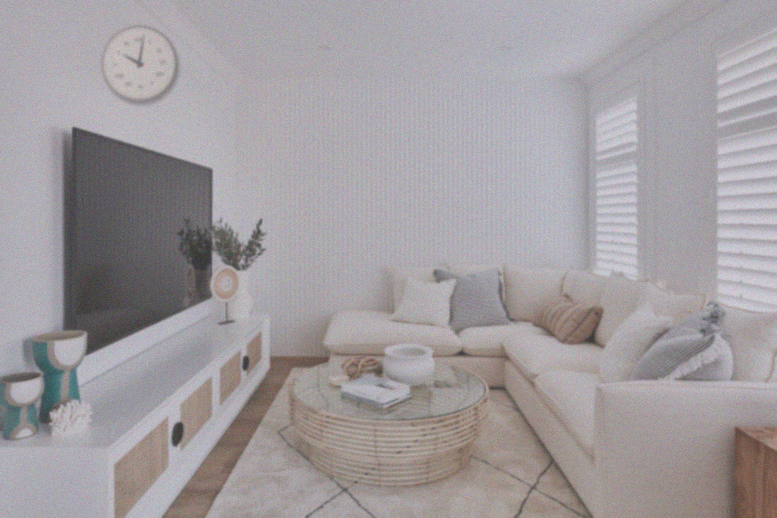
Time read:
10,02
